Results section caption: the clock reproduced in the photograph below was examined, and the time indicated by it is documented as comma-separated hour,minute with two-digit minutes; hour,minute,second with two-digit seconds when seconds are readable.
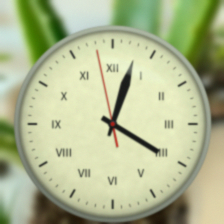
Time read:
4,02,58
